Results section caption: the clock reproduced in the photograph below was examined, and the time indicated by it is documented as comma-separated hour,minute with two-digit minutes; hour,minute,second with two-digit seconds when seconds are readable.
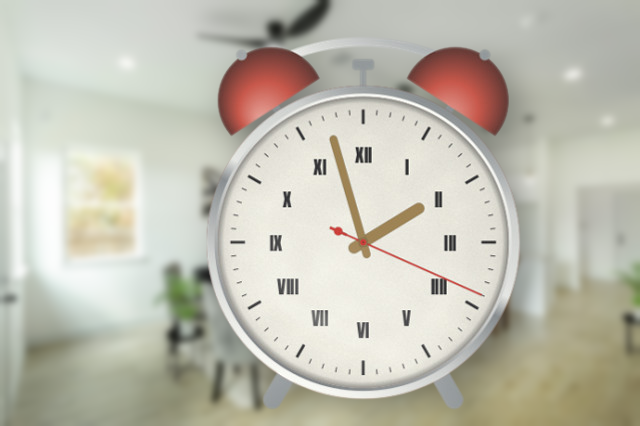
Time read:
1,57,19
